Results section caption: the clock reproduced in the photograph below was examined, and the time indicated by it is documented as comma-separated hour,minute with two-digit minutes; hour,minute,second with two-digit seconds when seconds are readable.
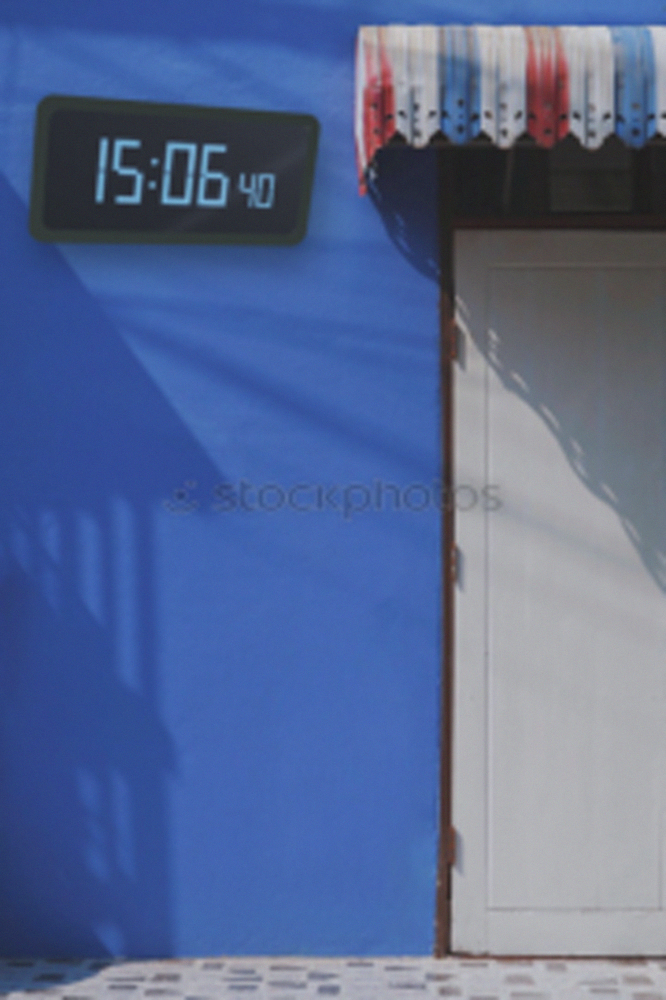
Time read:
15,06,40
